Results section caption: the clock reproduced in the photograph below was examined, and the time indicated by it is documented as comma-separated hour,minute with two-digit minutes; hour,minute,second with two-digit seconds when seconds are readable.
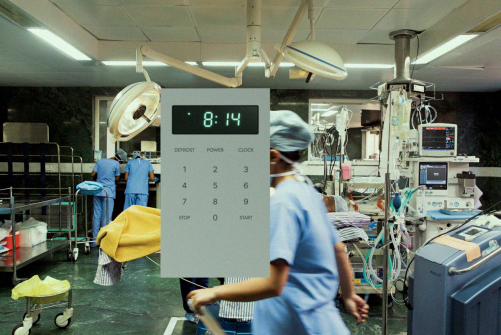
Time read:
8,14
